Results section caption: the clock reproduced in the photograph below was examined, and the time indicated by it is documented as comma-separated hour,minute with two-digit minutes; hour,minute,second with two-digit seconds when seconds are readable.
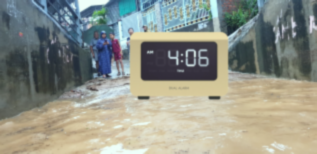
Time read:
4,06
